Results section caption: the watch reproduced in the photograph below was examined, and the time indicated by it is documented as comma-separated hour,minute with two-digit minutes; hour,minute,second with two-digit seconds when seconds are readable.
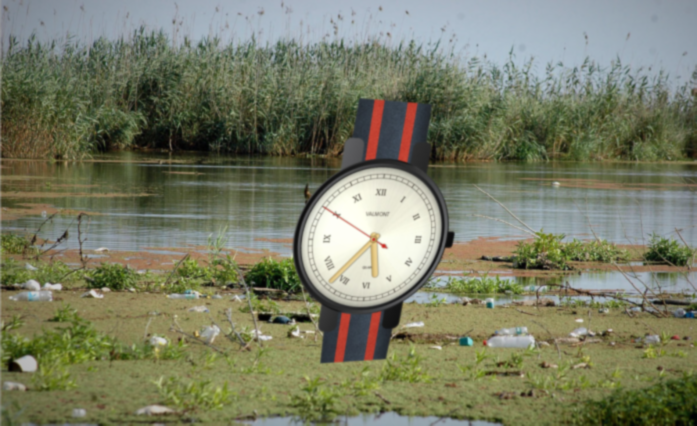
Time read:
5,36,50
